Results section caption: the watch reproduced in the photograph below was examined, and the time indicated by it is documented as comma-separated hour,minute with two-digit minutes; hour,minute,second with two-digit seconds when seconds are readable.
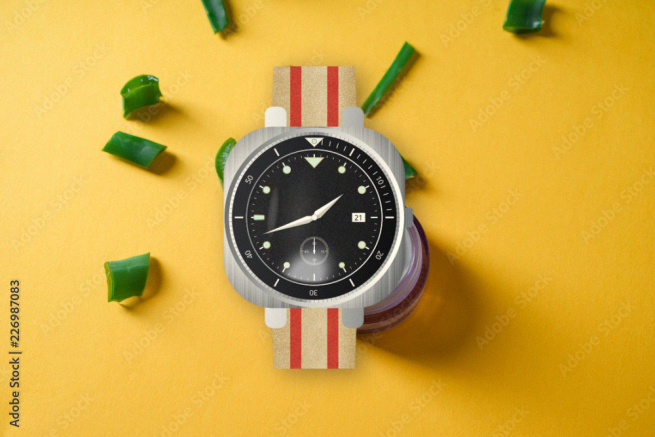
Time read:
1,42
